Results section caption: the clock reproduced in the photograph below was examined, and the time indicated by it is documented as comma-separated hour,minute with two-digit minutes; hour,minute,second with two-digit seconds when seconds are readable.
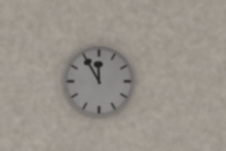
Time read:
11,55
